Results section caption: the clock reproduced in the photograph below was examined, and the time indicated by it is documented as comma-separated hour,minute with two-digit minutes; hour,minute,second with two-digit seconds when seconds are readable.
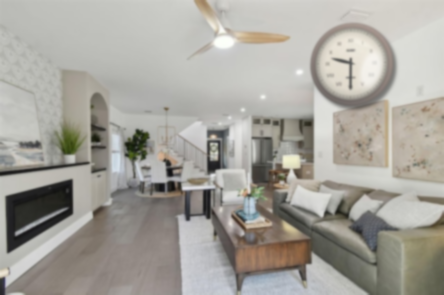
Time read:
9,30
